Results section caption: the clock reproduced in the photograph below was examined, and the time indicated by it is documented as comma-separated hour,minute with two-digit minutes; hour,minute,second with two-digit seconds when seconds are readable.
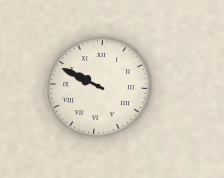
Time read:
9,49
